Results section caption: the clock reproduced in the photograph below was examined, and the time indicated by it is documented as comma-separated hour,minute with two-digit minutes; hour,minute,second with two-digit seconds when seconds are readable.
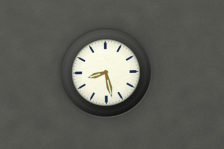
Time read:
8,28
